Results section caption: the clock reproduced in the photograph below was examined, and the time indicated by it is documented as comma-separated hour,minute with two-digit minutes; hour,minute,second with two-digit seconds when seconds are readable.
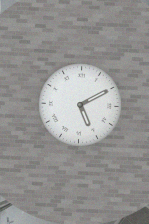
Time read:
5,10
